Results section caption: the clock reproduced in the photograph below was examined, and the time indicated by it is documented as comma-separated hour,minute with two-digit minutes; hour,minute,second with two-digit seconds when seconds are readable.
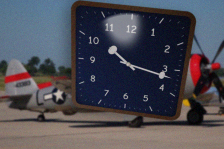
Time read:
10,17
